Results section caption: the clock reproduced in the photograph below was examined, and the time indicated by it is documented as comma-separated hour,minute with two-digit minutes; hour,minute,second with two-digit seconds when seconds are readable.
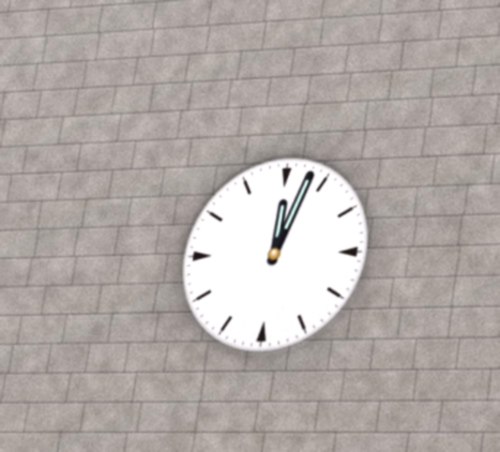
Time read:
12,03
